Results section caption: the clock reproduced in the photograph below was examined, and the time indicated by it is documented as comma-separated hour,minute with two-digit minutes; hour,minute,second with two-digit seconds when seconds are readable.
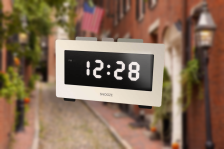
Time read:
12,28
